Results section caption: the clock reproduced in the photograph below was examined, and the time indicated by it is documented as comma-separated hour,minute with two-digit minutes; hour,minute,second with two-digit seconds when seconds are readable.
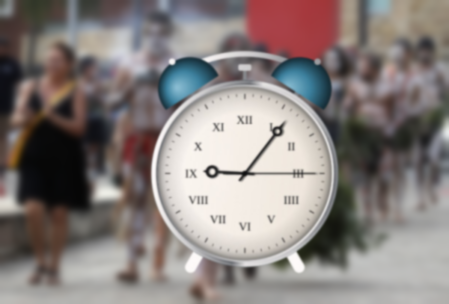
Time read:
9,06,15
